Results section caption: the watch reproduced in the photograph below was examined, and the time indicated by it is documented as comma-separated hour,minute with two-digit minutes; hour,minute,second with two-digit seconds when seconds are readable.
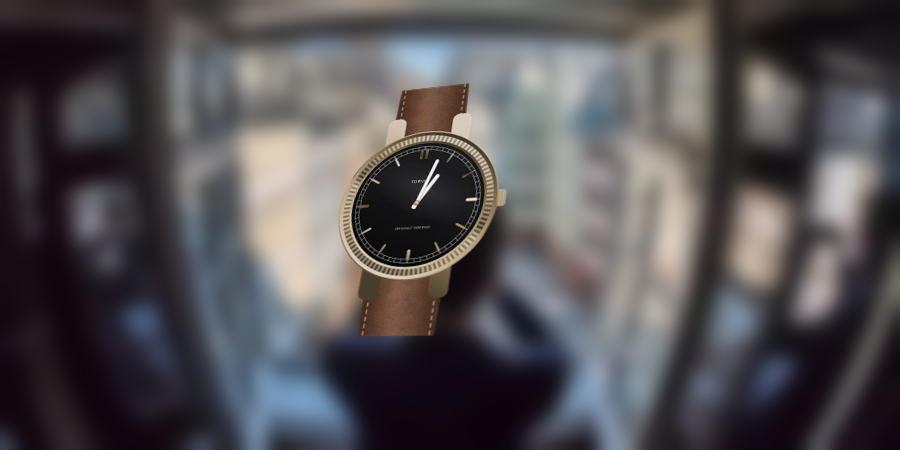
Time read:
1,03
